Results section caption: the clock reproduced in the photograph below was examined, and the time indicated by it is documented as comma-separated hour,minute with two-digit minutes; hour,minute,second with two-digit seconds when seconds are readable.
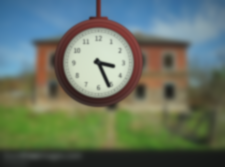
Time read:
3,26
